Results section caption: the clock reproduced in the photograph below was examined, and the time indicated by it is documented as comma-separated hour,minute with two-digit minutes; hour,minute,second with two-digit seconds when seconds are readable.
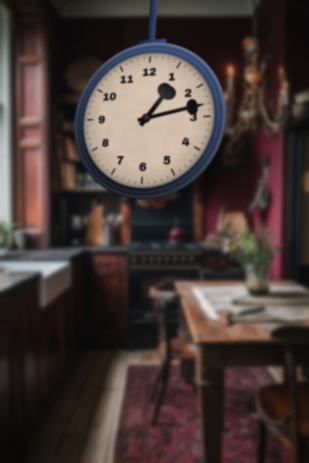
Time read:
1,13
